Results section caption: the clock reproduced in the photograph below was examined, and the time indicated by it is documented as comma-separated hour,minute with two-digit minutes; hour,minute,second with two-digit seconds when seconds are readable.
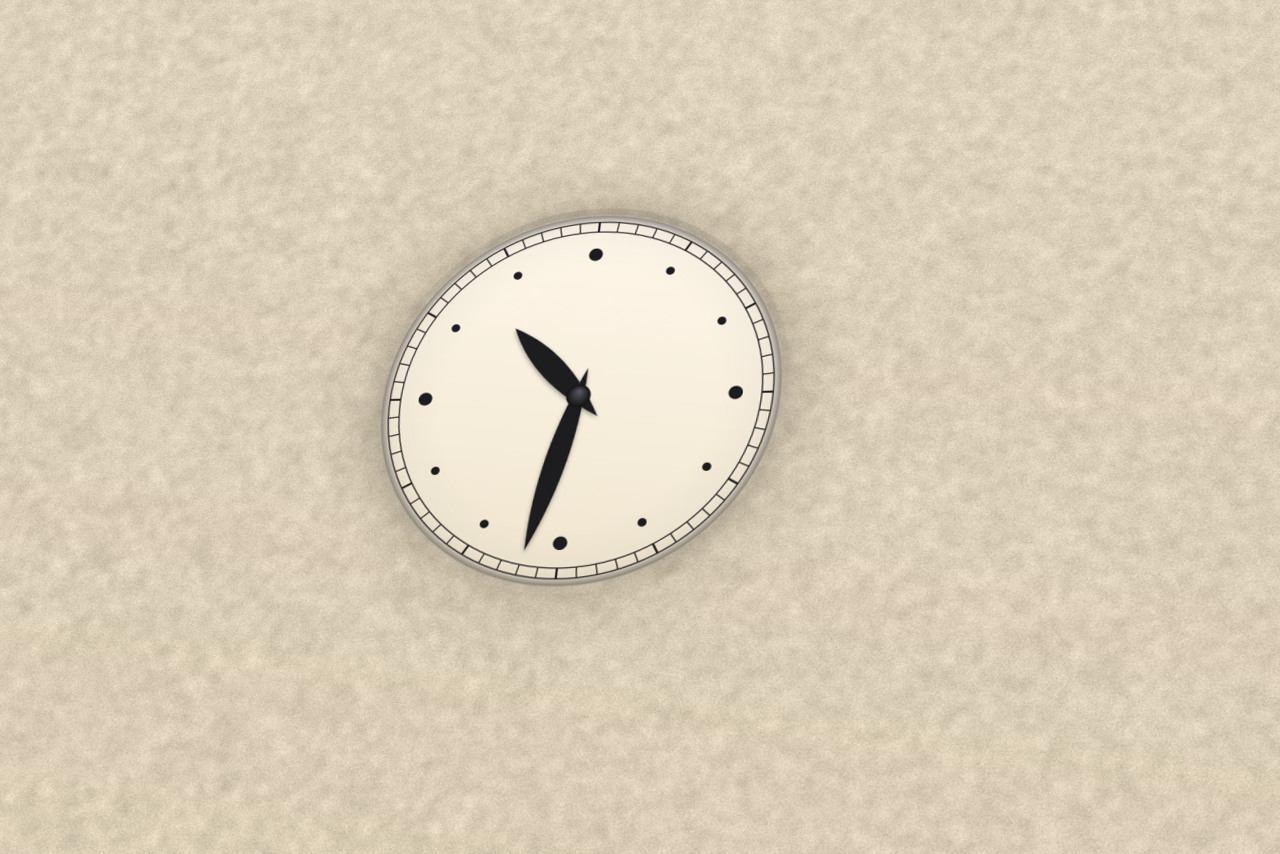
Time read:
10,32
